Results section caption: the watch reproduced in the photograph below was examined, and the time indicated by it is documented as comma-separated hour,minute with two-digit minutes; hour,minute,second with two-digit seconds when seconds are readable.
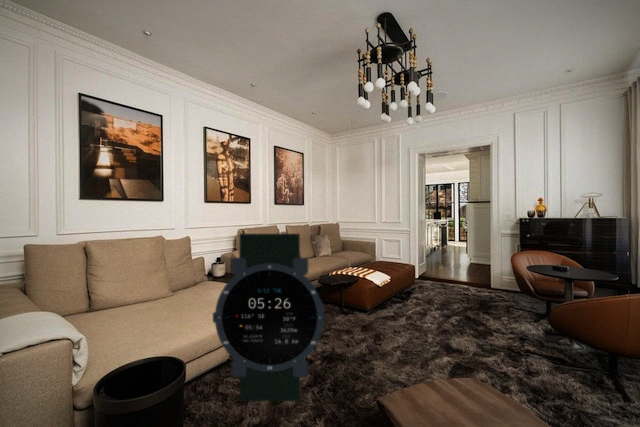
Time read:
5,26
